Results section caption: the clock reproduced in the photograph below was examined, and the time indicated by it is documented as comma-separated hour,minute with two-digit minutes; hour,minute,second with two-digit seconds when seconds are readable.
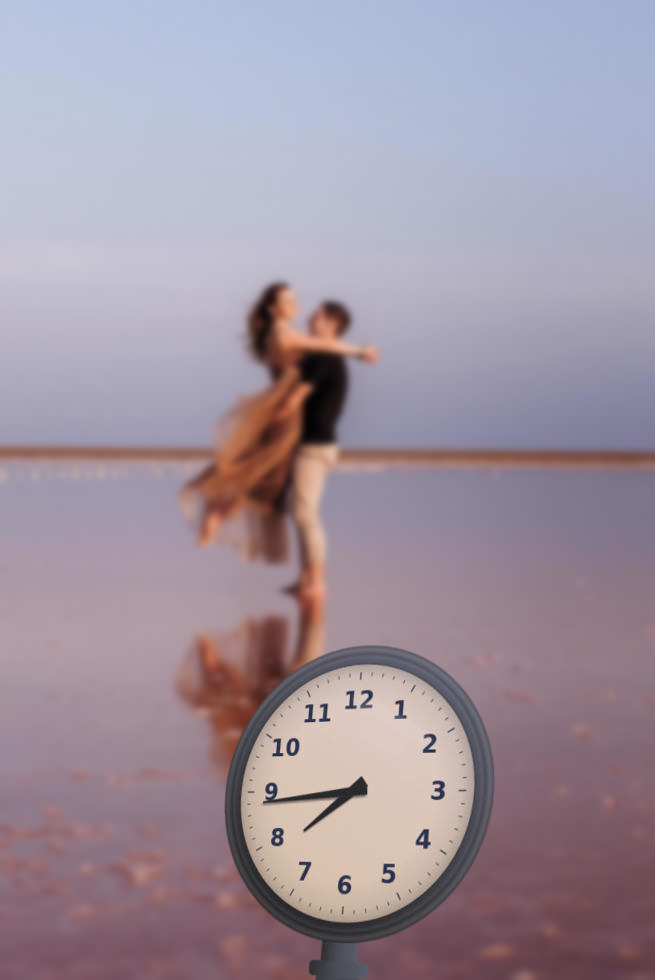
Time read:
7,44
